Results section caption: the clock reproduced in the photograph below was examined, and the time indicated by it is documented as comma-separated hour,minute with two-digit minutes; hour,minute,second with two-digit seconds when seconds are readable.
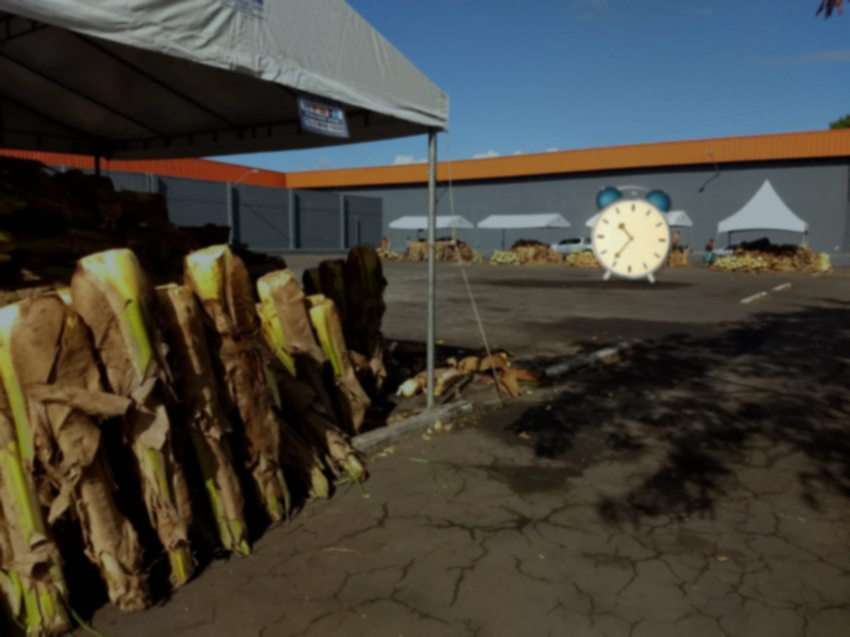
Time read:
10,36
